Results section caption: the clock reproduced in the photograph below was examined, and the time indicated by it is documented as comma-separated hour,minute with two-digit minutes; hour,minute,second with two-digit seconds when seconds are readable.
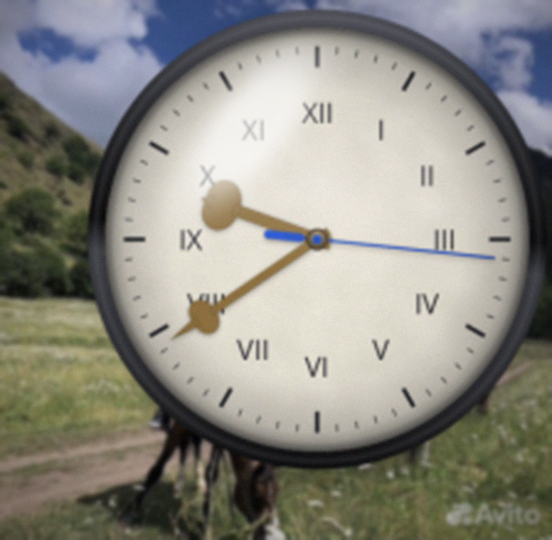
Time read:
9,39,16
